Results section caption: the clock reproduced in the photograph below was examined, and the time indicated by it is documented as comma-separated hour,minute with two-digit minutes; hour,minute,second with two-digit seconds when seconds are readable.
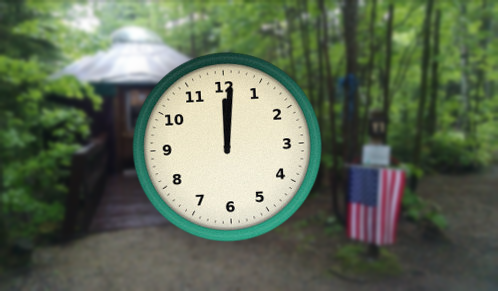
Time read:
12,01
